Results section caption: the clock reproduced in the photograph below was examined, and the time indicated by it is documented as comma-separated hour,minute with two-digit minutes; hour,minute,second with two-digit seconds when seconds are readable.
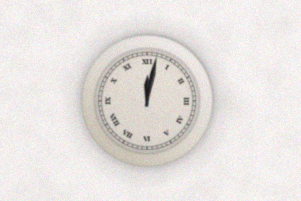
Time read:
12,02
